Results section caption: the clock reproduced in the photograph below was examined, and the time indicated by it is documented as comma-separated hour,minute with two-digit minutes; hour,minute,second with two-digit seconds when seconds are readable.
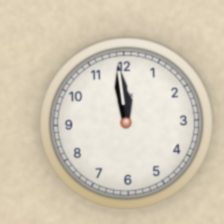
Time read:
11,59
